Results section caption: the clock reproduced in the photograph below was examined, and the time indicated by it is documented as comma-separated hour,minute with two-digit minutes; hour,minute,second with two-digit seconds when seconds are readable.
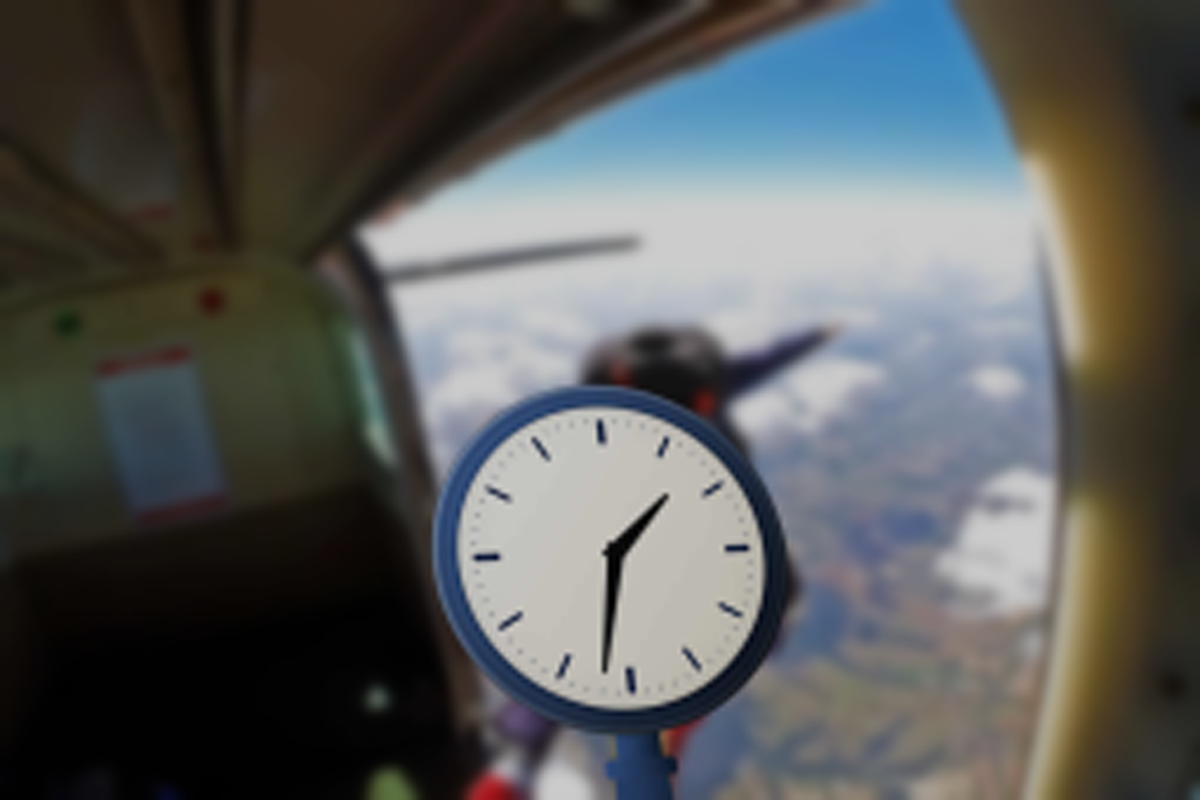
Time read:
1,32
